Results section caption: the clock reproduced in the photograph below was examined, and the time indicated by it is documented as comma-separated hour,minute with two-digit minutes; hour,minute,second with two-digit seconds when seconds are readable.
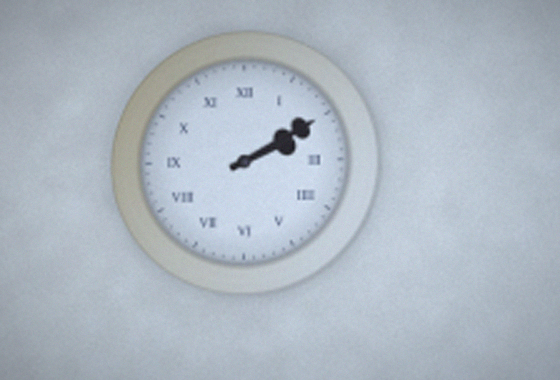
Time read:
2,10
